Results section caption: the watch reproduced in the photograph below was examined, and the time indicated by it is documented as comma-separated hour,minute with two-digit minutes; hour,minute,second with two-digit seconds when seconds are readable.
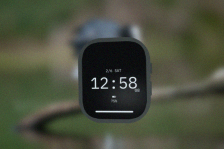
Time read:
12,58
